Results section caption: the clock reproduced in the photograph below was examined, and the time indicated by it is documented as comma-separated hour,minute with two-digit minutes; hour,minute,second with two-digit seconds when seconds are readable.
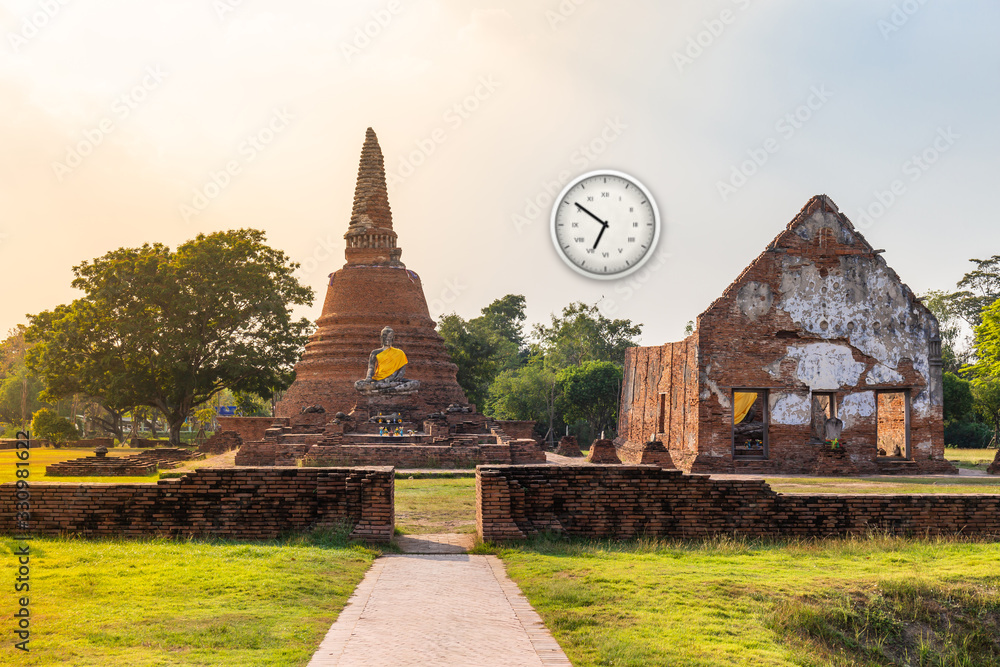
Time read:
6,51
